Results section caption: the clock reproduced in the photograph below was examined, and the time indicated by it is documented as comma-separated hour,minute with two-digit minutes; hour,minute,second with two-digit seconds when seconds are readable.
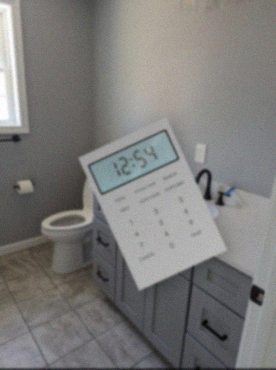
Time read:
12,54
